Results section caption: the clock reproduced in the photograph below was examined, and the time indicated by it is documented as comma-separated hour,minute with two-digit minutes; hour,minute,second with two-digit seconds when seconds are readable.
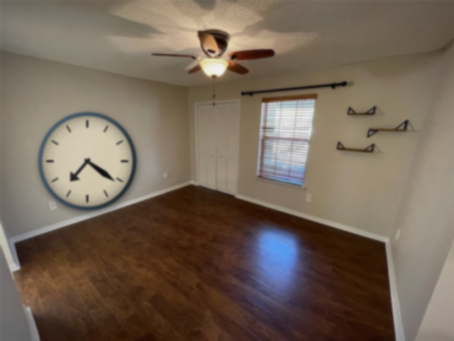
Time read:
7,21
